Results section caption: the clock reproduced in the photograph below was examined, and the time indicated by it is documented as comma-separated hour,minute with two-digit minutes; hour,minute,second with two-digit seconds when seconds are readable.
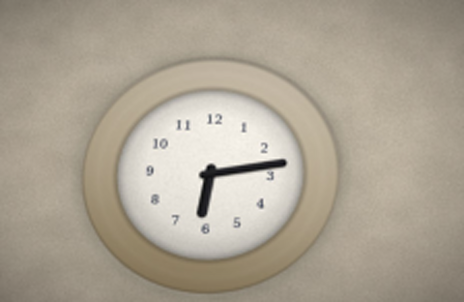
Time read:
6,13
